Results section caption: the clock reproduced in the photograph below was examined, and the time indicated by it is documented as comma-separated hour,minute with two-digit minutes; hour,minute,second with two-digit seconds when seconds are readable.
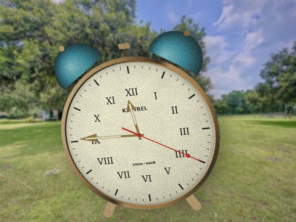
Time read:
11,45,20
